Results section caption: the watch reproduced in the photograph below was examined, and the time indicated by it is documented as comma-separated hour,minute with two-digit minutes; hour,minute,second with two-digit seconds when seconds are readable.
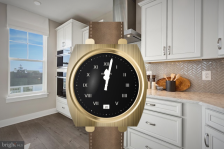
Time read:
12,02
